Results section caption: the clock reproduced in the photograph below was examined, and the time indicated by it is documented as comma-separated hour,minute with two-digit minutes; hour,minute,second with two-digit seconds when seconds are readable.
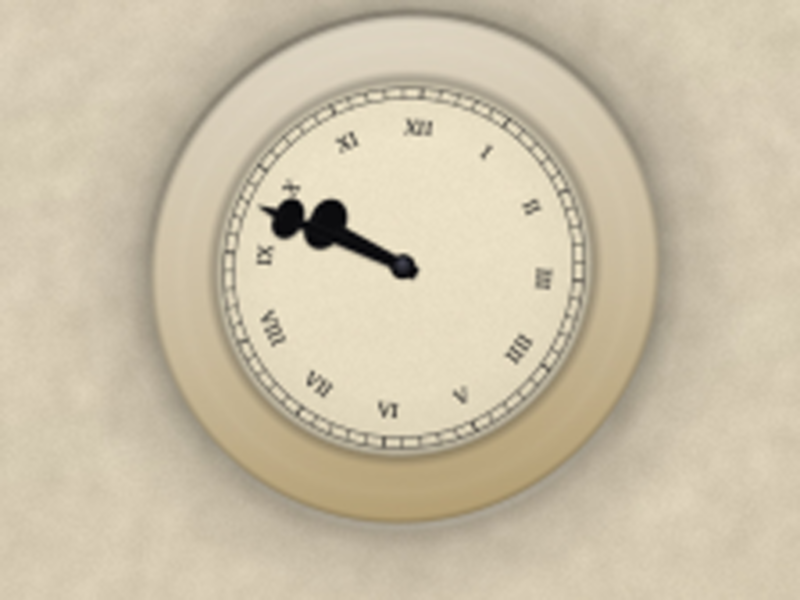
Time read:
9,48
